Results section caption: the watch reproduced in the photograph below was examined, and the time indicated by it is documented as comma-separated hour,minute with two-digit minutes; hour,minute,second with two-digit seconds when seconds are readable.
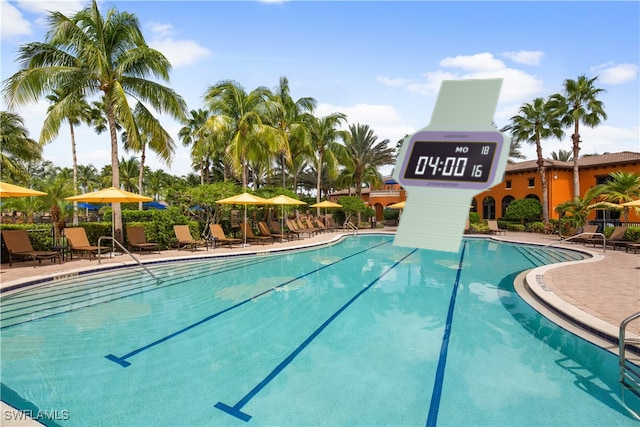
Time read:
4,00,16
